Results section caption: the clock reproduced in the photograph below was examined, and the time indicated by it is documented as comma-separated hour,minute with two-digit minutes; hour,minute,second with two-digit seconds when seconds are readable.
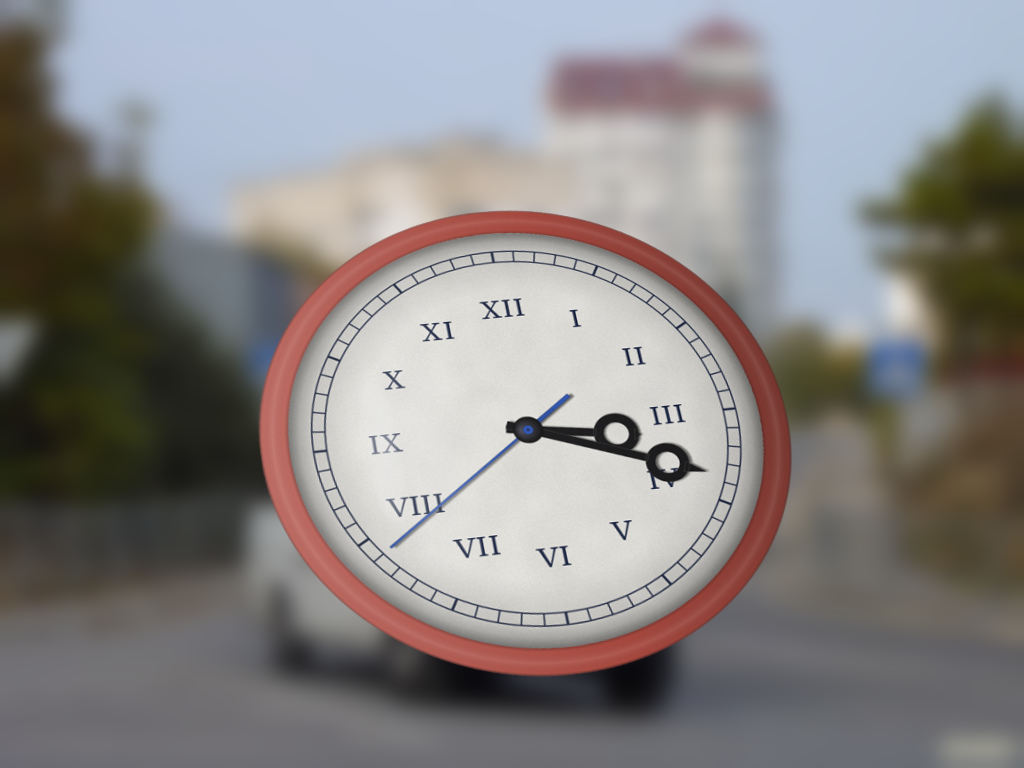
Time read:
3,18,39
